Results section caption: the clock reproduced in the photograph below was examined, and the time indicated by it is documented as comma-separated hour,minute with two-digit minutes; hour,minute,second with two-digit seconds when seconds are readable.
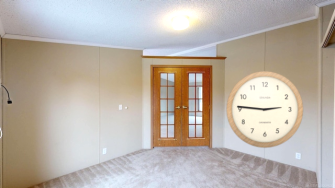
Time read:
2,46
